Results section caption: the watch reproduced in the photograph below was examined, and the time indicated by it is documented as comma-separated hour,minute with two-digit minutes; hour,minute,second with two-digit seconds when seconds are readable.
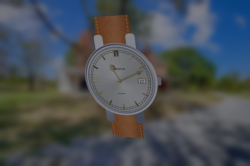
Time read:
11,11
